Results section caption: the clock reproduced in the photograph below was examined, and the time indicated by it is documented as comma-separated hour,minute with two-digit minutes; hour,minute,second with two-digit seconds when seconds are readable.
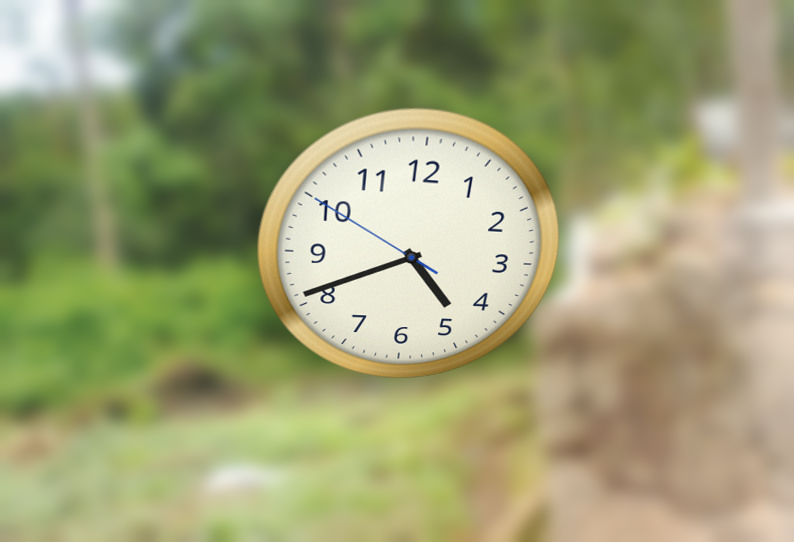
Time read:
4,40,50
